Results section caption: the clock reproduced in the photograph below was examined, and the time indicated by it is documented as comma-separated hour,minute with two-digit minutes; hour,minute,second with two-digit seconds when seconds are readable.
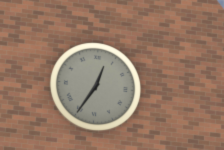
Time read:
12,35
